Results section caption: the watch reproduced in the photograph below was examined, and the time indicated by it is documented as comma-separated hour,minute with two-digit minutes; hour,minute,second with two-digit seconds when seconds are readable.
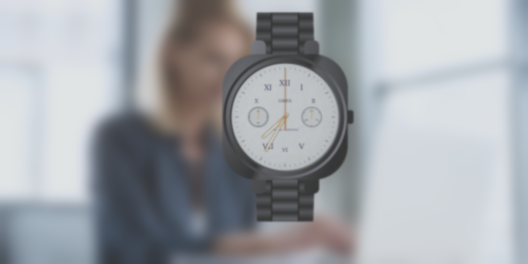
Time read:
7,35
